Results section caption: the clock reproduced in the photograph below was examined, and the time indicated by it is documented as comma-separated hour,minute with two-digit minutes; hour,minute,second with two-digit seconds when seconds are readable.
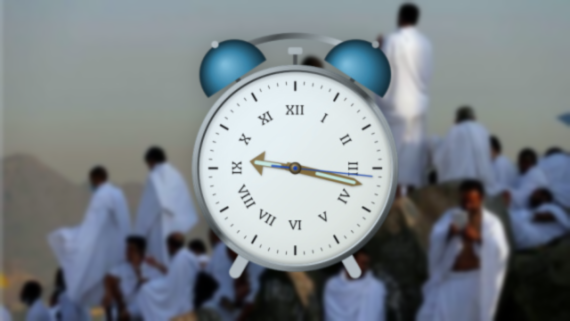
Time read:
9,17,16
